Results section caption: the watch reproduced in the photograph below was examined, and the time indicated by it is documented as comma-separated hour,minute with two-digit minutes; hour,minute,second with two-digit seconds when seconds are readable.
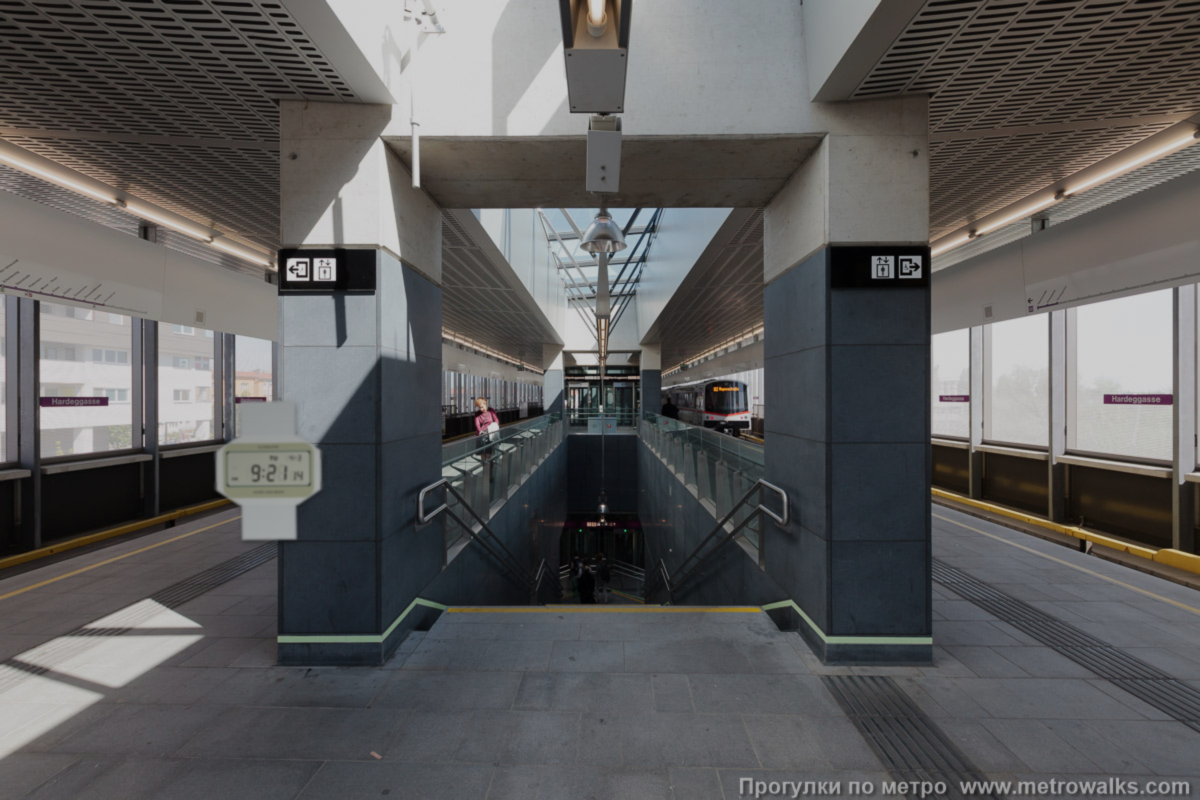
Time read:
9,21
